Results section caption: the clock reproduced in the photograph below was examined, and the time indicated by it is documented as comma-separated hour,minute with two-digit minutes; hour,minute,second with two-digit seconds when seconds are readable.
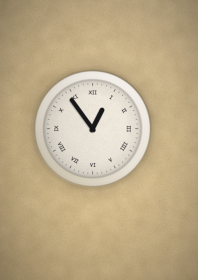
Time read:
12,54
